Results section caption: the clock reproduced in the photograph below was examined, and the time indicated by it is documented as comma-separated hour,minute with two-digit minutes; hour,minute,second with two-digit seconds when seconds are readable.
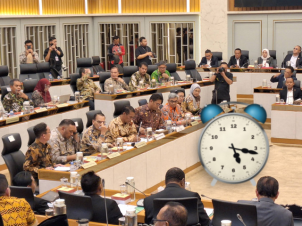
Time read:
5,17
